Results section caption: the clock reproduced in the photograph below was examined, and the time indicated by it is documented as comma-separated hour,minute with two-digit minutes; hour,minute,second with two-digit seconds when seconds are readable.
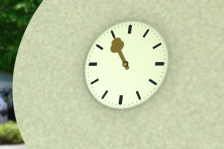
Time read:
10,55
